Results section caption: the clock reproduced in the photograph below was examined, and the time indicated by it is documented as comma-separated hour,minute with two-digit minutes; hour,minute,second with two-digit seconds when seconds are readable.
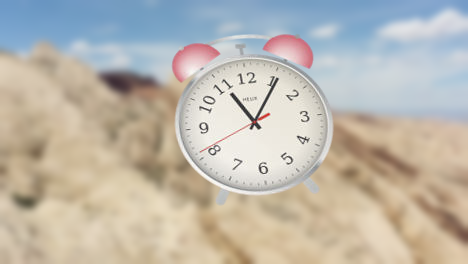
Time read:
11,05,41
